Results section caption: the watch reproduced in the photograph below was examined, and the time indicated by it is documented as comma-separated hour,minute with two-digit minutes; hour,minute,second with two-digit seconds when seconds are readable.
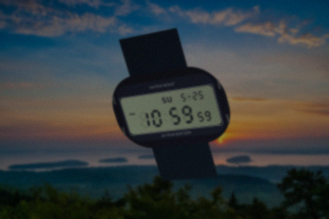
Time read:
10,59
